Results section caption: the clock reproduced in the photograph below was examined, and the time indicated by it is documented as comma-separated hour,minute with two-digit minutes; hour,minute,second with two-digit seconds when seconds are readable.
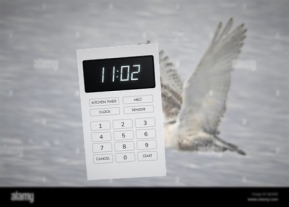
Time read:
11,02
